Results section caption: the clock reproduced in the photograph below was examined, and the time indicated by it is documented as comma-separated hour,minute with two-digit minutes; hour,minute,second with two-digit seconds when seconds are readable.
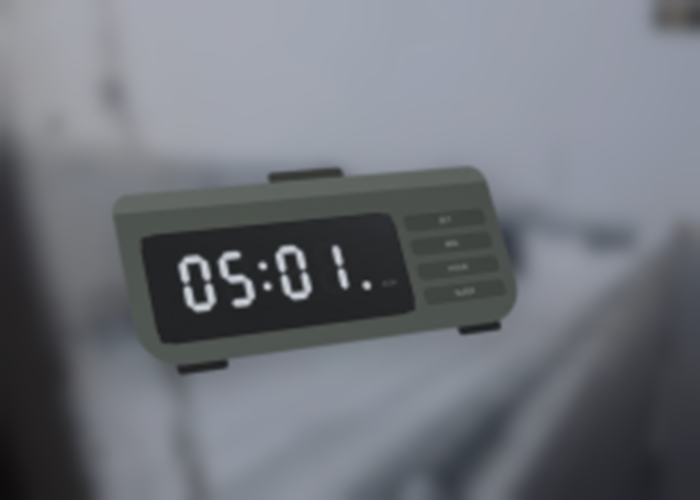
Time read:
5,01
